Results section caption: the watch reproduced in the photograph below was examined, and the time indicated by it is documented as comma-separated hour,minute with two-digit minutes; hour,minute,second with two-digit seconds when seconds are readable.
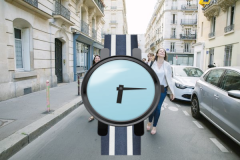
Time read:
6,15
